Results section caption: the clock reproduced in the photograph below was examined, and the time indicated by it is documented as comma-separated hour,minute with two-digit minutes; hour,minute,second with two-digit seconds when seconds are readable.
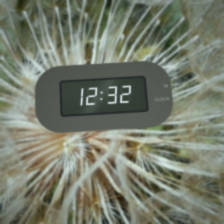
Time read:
12,32
